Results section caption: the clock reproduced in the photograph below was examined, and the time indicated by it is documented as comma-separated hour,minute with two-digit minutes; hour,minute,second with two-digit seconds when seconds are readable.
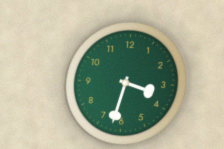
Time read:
3,32
